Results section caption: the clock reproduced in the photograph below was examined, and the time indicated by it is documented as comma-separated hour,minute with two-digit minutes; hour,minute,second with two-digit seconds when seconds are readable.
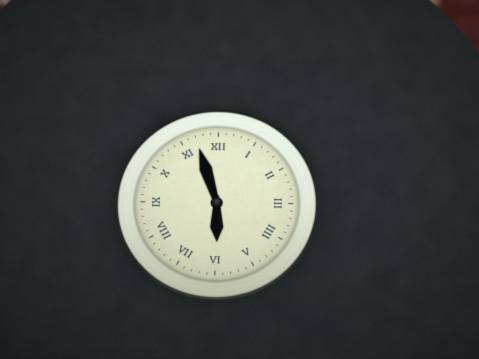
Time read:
5,57
